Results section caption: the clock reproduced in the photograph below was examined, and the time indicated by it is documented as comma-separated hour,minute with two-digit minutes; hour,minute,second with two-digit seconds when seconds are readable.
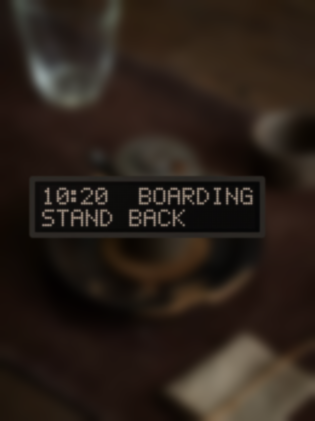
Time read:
10,20
